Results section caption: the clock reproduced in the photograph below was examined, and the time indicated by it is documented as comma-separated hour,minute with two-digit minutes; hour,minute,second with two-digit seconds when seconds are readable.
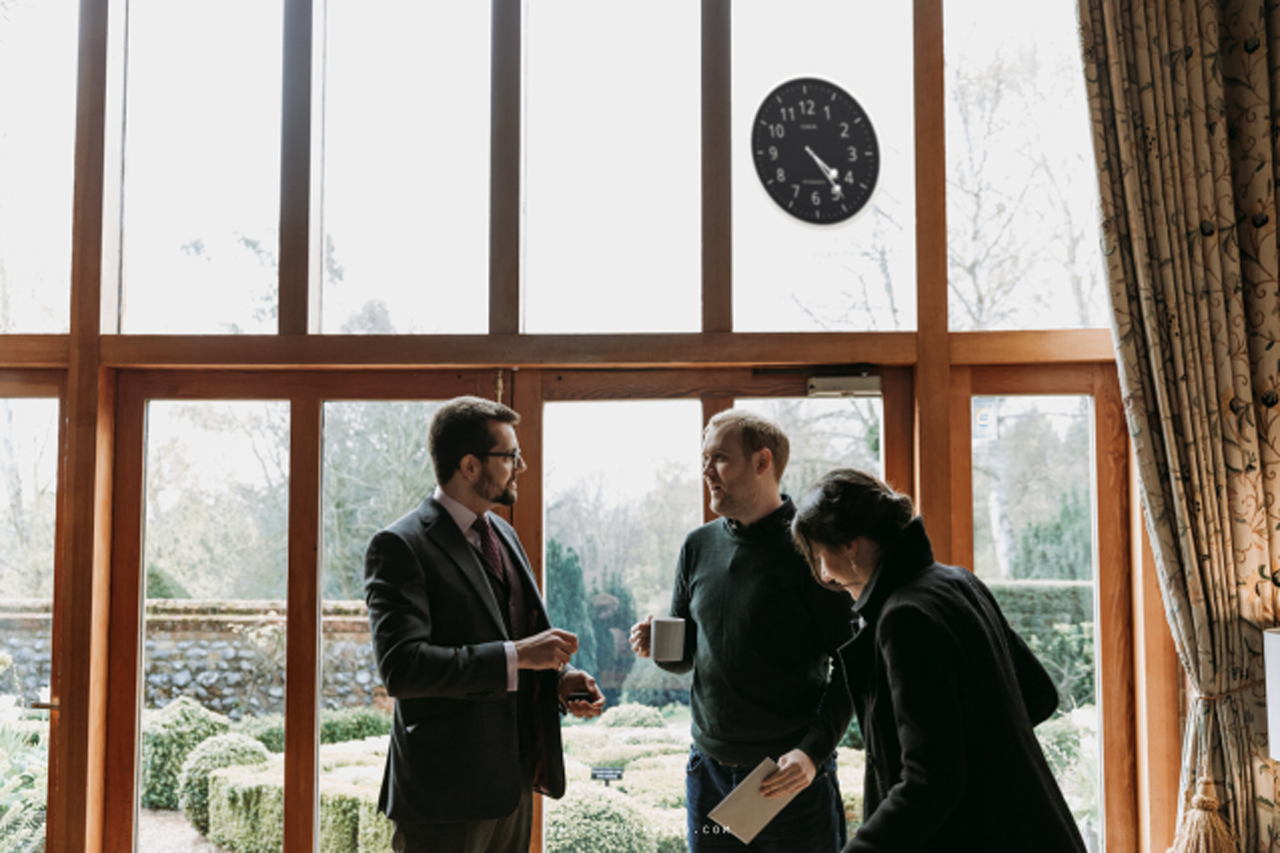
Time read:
4,24
